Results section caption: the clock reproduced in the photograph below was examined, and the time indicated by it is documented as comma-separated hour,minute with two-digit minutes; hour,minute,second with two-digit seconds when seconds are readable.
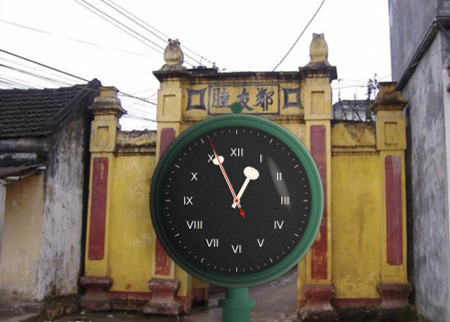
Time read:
12,55,56
